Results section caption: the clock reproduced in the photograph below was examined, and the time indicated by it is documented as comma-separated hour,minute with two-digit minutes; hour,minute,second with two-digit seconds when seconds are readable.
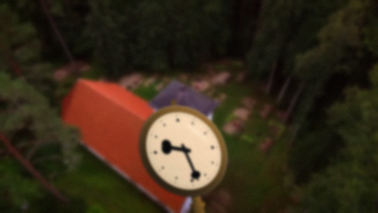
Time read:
9,28
